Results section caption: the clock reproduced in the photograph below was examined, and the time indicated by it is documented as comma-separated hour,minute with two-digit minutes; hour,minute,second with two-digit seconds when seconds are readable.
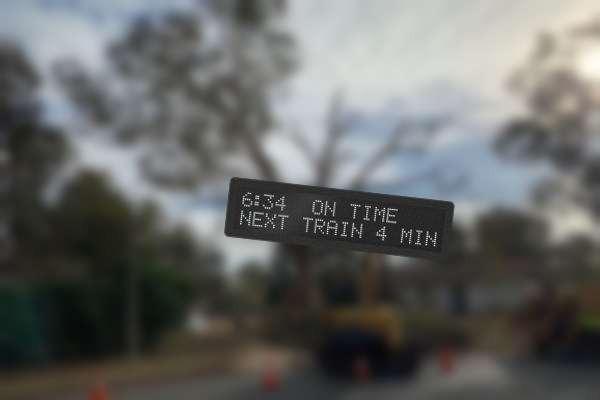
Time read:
6,34
